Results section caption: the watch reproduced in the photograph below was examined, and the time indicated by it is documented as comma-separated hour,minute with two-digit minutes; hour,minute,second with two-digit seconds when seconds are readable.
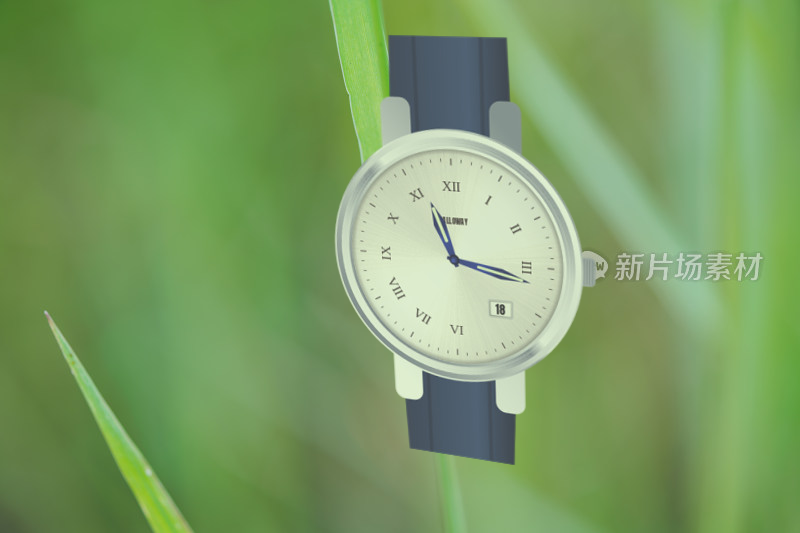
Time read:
11,17
